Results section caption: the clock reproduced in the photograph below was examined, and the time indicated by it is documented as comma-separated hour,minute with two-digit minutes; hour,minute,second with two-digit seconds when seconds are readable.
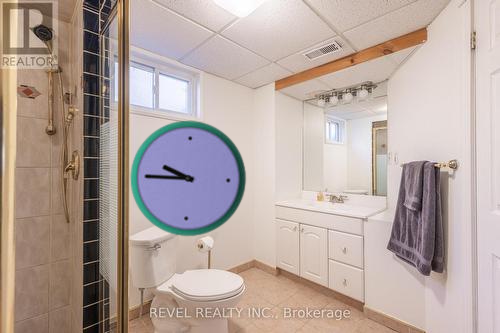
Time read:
9,45
